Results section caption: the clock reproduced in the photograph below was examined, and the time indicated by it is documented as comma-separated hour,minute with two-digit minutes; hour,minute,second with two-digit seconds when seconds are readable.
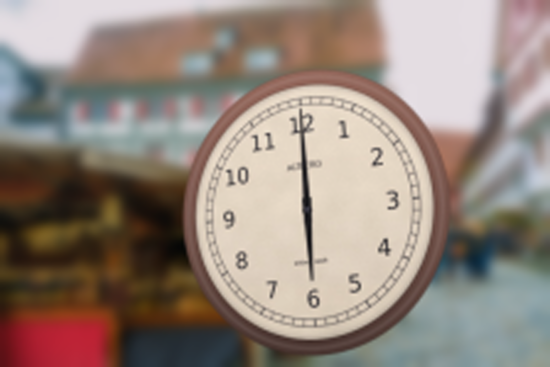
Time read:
6,00
